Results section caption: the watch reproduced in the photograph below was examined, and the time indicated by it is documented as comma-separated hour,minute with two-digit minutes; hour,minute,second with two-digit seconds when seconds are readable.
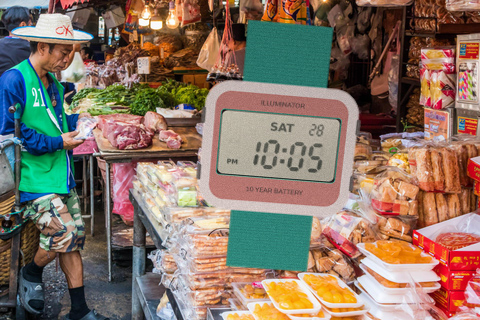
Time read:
10,05
